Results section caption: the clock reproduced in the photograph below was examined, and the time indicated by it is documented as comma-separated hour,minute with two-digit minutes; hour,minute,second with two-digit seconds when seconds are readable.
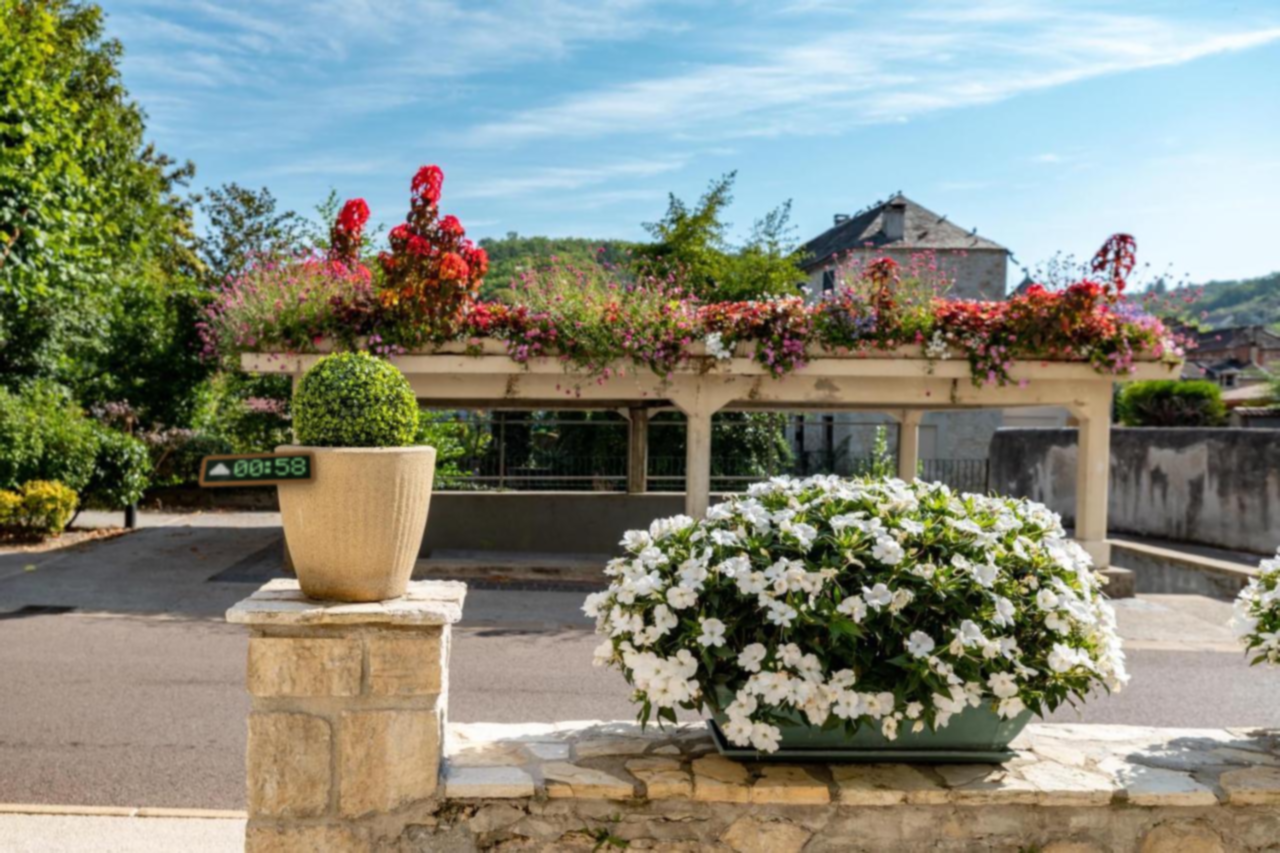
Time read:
0,58
